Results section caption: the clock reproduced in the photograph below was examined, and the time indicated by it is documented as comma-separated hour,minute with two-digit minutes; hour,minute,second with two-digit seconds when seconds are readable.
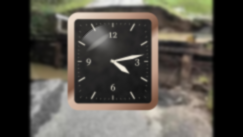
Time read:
4,13
